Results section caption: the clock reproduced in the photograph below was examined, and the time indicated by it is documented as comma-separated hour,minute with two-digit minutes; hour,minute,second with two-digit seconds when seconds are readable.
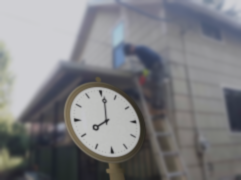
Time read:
8,01
